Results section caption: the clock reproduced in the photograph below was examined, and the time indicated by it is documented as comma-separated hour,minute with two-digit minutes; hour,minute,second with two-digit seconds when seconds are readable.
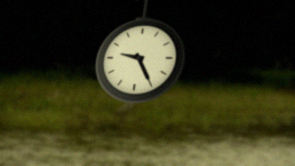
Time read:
9,25
